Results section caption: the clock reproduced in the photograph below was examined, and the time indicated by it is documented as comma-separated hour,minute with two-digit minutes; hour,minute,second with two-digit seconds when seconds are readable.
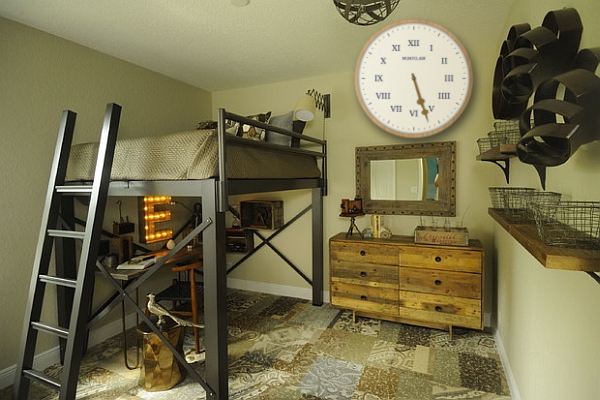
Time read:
5,27
